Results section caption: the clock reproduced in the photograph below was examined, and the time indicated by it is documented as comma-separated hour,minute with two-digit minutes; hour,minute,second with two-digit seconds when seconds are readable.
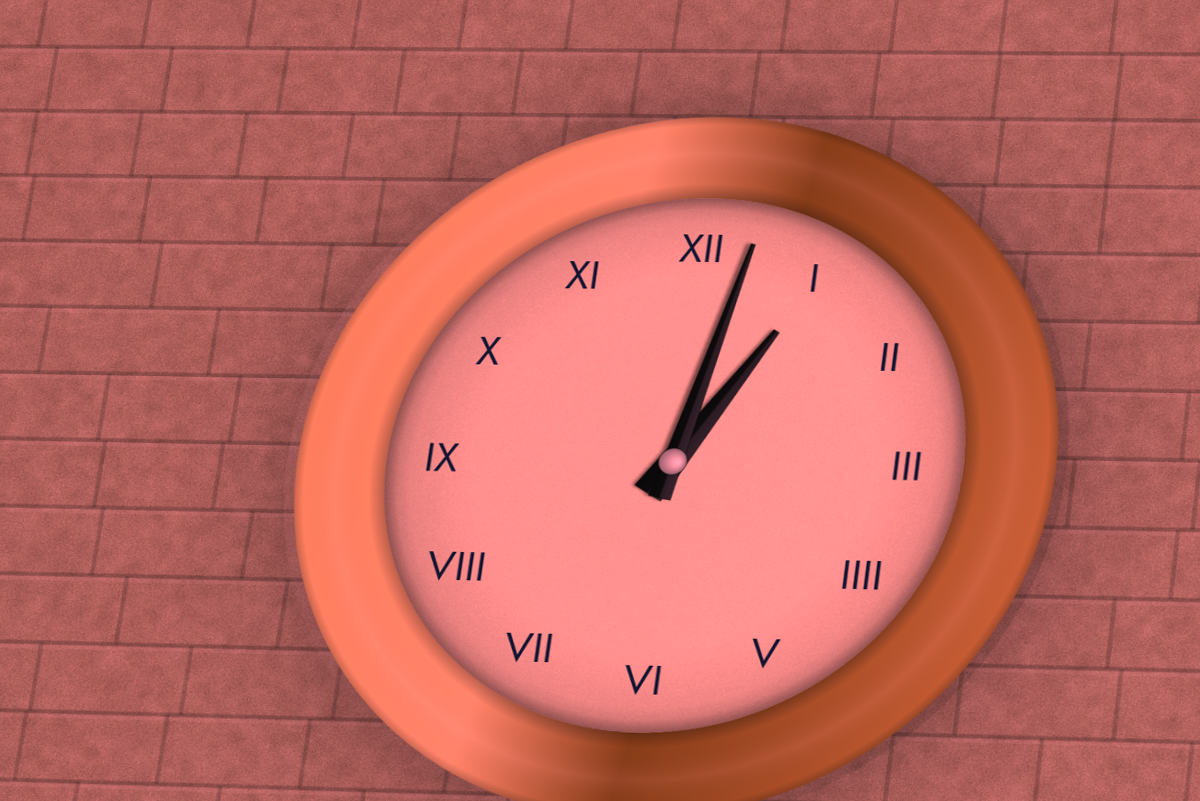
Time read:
1,02
